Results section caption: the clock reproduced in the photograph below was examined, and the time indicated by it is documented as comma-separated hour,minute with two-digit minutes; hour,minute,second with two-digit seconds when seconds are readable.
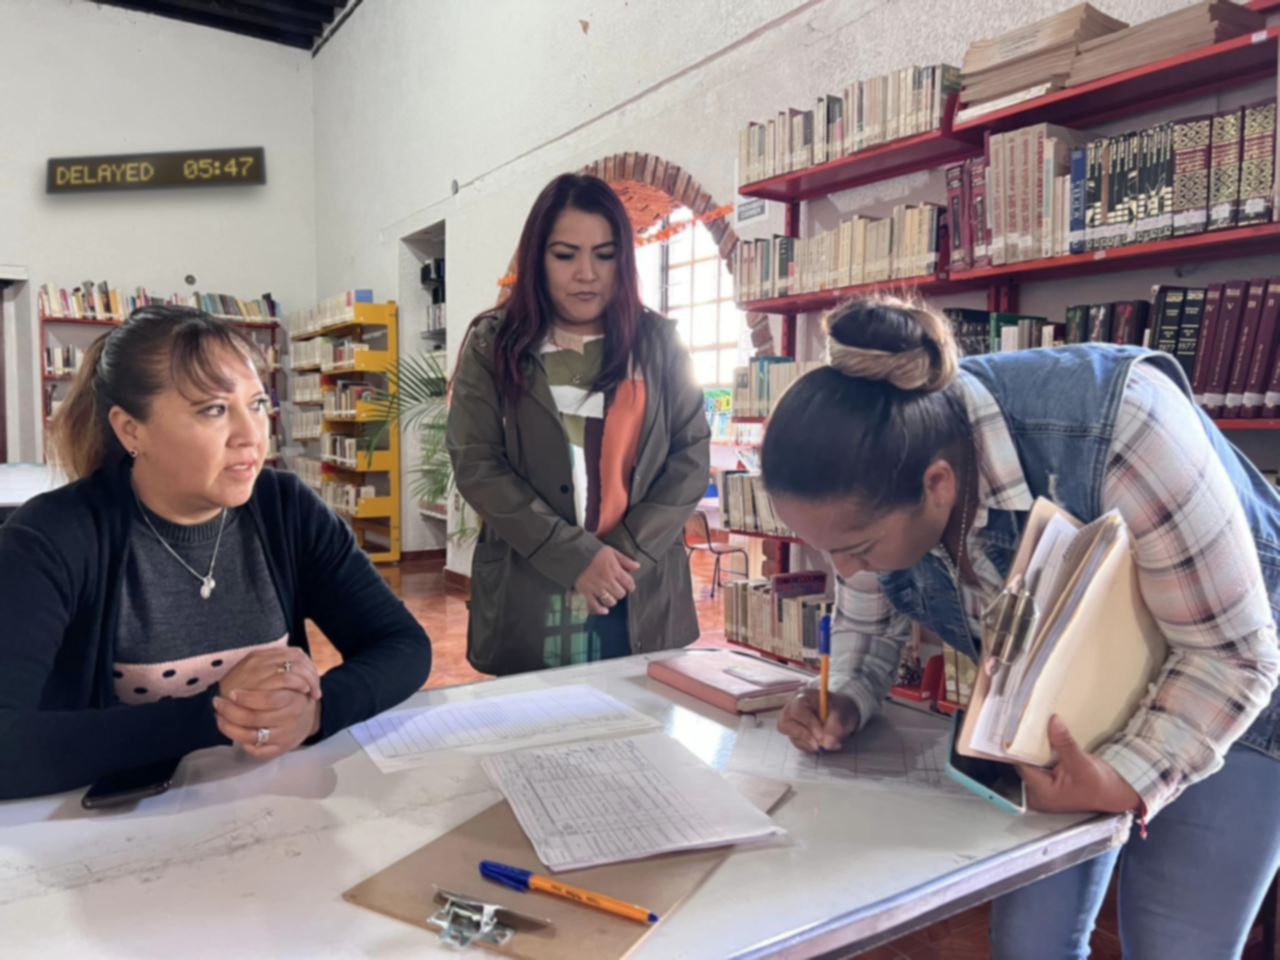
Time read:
5,47
